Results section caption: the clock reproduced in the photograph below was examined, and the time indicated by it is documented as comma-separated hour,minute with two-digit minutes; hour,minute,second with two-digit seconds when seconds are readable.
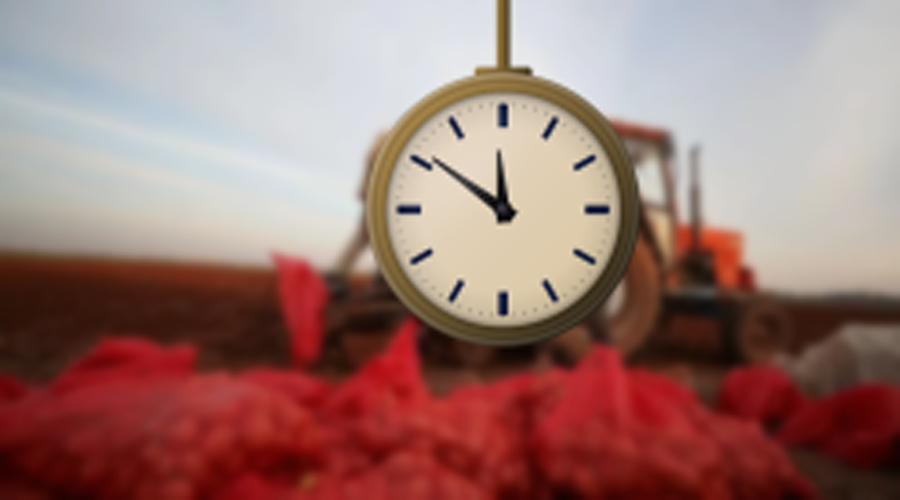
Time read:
11,51
